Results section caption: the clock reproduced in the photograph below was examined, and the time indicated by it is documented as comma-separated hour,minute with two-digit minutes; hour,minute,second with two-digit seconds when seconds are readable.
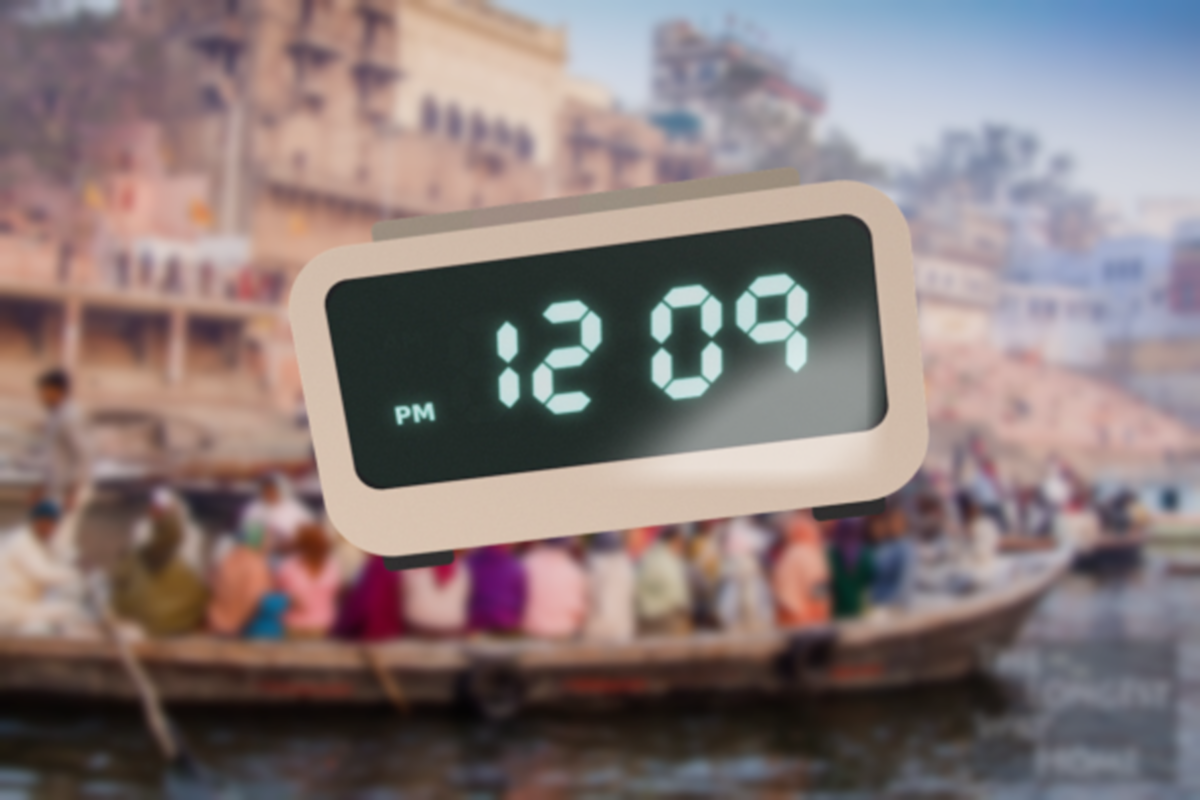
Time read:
12,09
